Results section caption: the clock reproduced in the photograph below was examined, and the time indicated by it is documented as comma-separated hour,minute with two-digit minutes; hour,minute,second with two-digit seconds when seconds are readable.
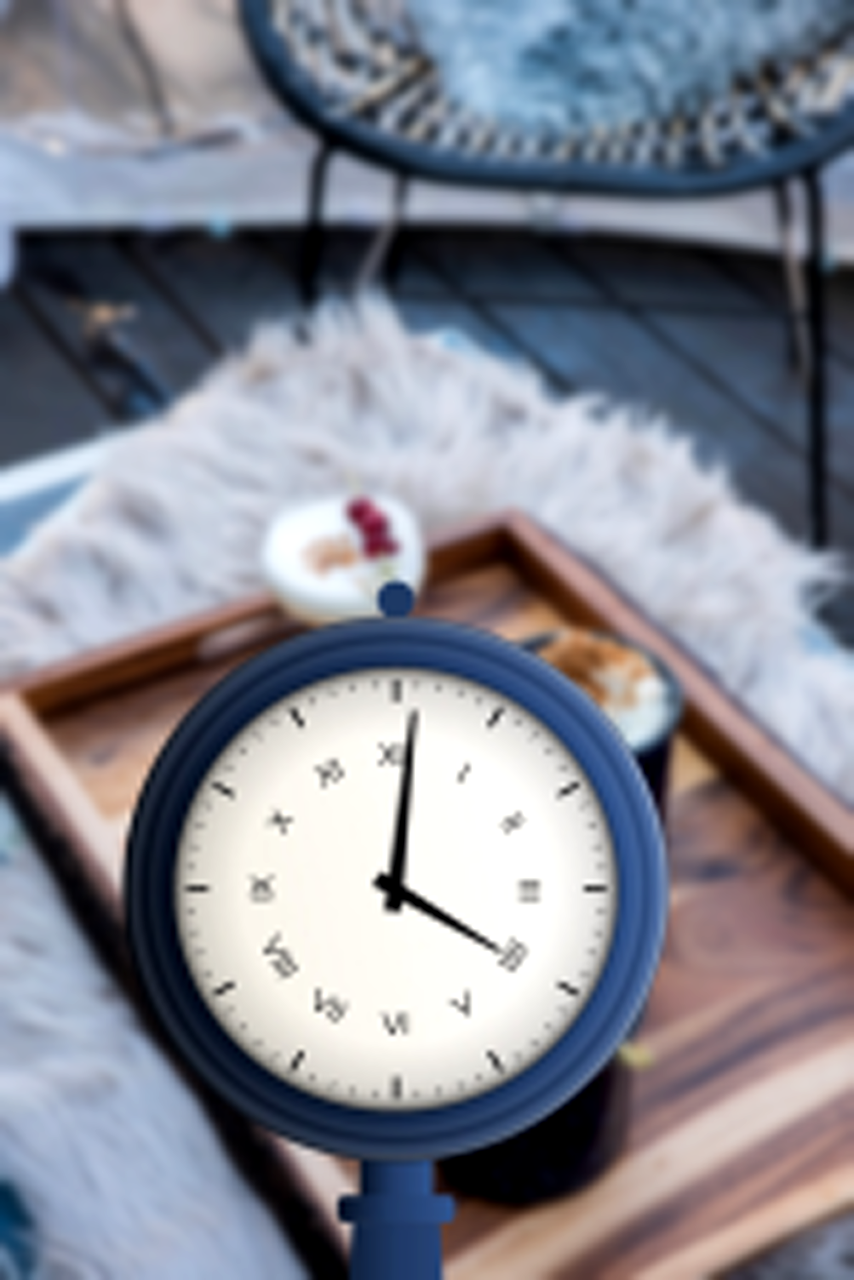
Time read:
4,01
